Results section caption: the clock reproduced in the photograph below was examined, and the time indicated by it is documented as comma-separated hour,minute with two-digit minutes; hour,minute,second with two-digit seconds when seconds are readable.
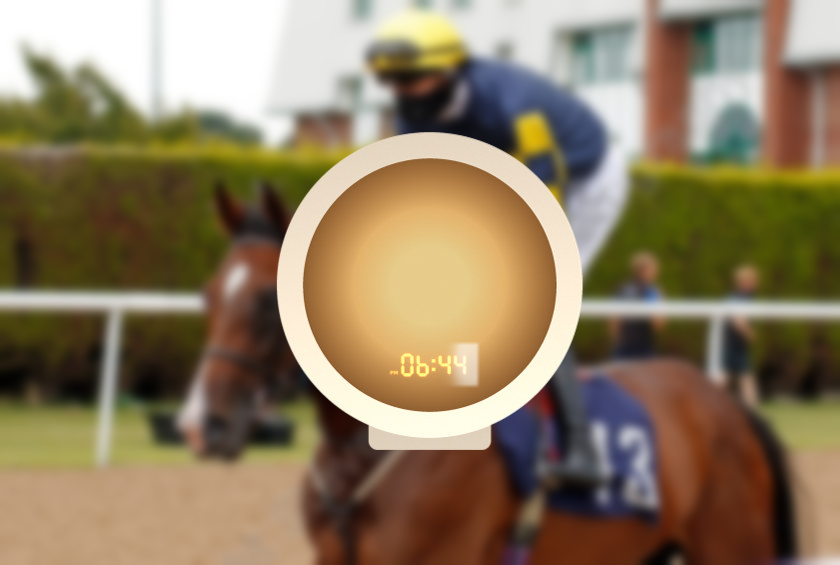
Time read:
6,44
